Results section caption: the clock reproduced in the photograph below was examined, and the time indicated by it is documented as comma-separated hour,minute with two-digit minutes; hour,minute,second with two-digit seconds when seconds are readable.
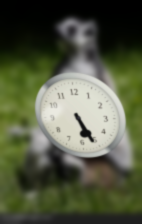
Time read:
5,26
